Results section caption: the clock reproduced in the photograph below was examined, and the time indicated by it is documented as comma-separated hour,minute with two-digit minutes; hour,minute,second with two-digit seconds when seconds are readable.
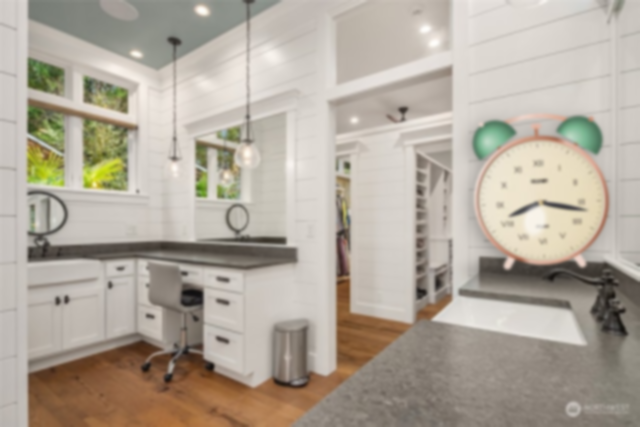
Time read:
8,17
